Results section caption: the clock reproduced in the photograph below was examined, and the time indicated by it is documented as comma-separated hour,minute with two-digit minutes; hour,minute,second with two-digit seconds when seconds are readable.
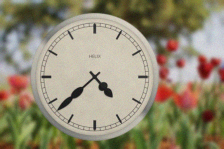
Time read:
4,38
